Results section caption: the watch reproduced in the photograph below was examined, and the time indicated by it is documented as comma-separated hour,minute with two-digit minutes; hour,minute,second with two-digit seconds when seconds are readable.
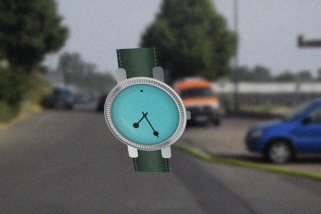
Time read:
7,26
